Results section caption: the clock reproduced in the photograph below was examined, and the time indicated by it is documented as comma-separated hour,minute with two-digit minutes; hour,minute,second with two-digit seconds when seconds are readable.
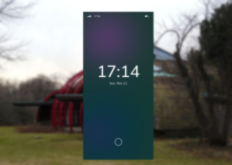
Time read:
17,14
